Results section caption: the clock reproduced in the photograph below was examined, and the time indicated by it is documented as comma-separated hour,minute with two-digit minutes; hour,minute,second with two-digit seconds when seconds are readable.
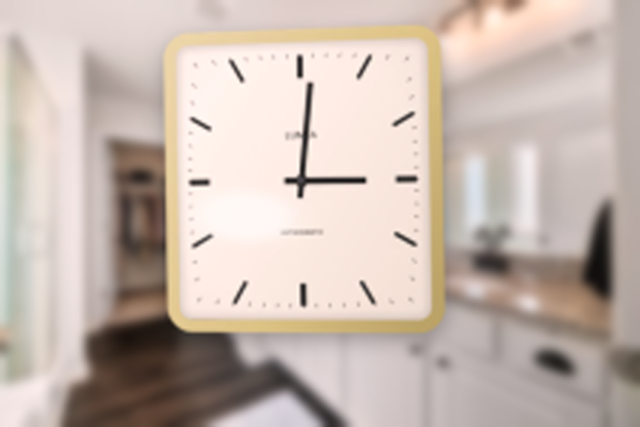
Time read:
3,01
